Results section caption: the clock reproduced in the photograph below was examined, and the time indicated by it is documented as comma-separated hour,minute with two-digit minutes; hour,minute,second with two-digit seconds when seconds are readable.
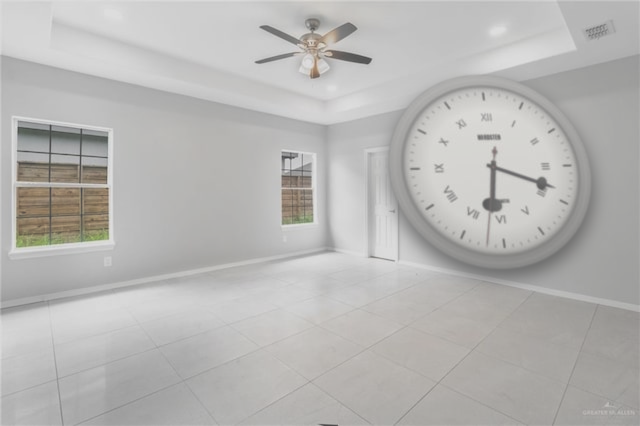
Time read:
6,18,32
